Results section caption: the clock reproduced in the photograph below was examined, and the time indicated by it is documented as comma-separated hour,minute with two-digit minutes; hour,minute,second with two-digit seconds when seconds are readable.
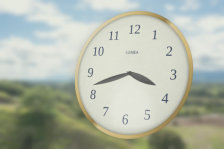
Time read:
3,42
